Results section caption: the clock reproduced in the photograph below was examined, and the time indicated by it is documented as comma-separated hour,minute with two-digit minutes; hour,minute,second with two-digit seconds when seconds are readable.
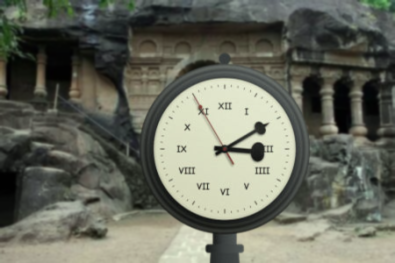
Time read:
3,09,55
